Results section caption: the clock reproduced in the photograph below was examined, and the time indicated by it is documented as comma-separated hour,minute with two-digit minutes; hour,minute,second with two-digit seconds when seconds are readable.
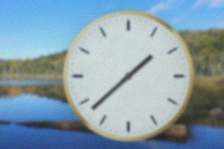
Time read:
1,38
